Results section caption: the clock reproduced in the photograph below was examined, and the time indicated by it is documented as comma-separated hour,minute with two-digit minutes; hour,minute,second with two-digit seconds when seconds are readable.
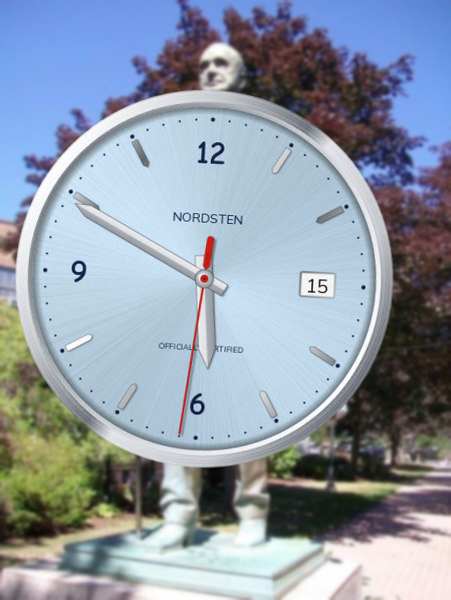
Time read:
5,49,31
